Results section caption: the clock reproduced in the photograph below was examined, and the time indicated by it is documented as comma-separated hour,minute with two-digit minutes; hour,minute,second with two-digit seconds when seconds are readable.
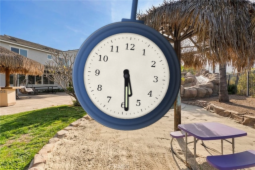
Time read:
5,29
